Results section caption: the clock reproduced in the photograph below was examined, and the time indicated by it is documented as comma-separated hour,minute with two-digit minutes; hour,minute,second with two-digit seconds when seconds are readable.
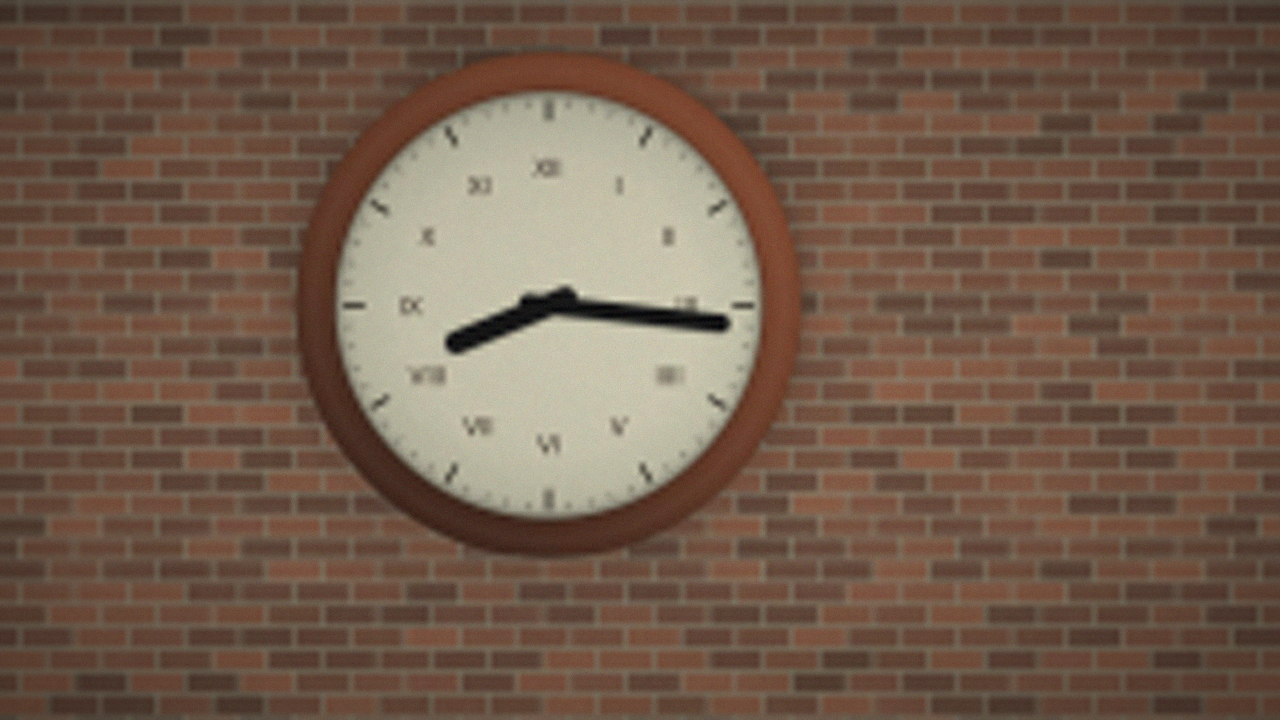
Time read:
8,16
